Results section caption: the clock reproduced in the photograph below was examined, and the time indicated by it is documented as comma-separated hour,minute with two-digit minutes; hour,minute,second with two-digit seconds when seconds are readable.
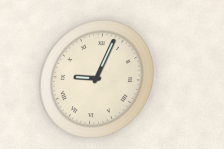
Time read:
9,03
